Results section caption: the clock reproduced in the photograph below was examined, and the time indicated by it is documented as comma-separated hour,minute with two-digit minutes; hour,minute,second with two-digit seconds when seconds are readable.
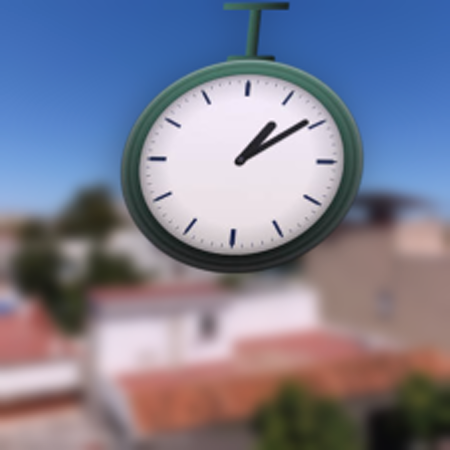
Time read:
1,09
